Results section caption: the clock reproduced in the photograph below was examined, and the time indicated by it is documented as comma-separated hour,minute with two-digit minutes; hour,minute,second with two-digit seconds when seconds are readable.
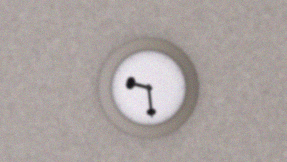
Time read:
9,29
